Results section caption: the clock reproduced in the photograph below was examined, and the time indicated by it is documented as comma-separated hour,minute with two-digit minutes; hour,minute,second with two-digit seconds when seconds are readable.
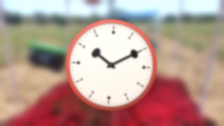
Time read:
10,10
